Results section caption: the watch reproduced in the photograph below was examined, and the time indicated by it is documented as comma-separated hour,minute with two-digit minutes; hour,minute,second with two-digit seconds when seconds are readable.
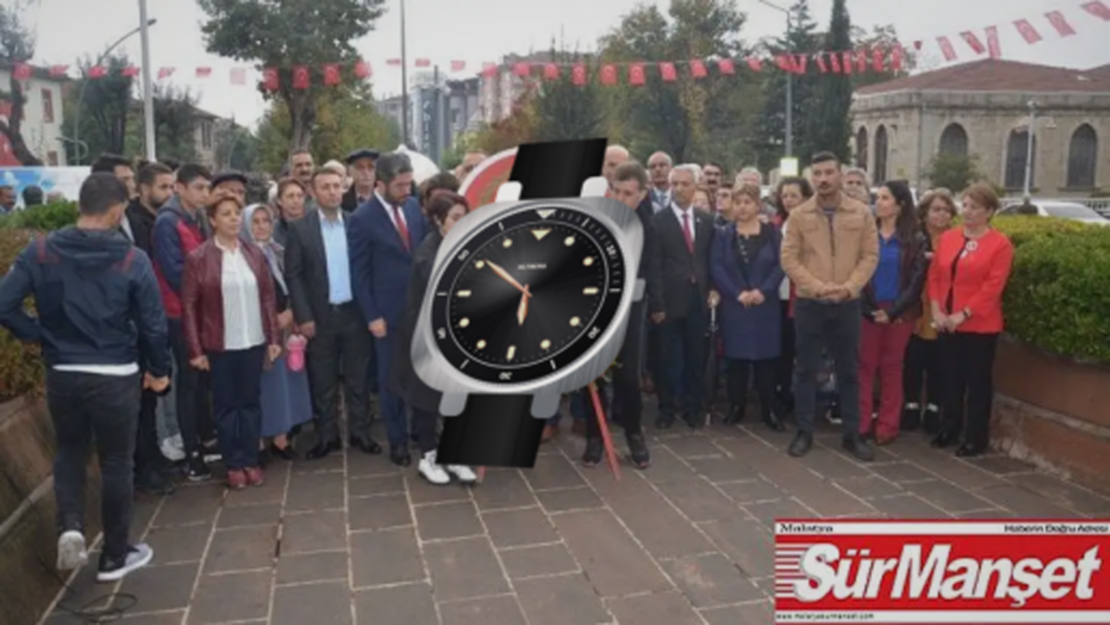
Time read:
5,51
